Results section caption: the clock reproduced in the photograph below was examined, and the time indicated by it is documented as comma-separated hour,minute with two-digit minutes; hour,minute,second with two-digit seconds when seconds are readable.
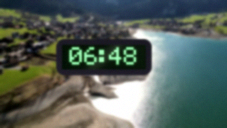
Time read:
6,48
